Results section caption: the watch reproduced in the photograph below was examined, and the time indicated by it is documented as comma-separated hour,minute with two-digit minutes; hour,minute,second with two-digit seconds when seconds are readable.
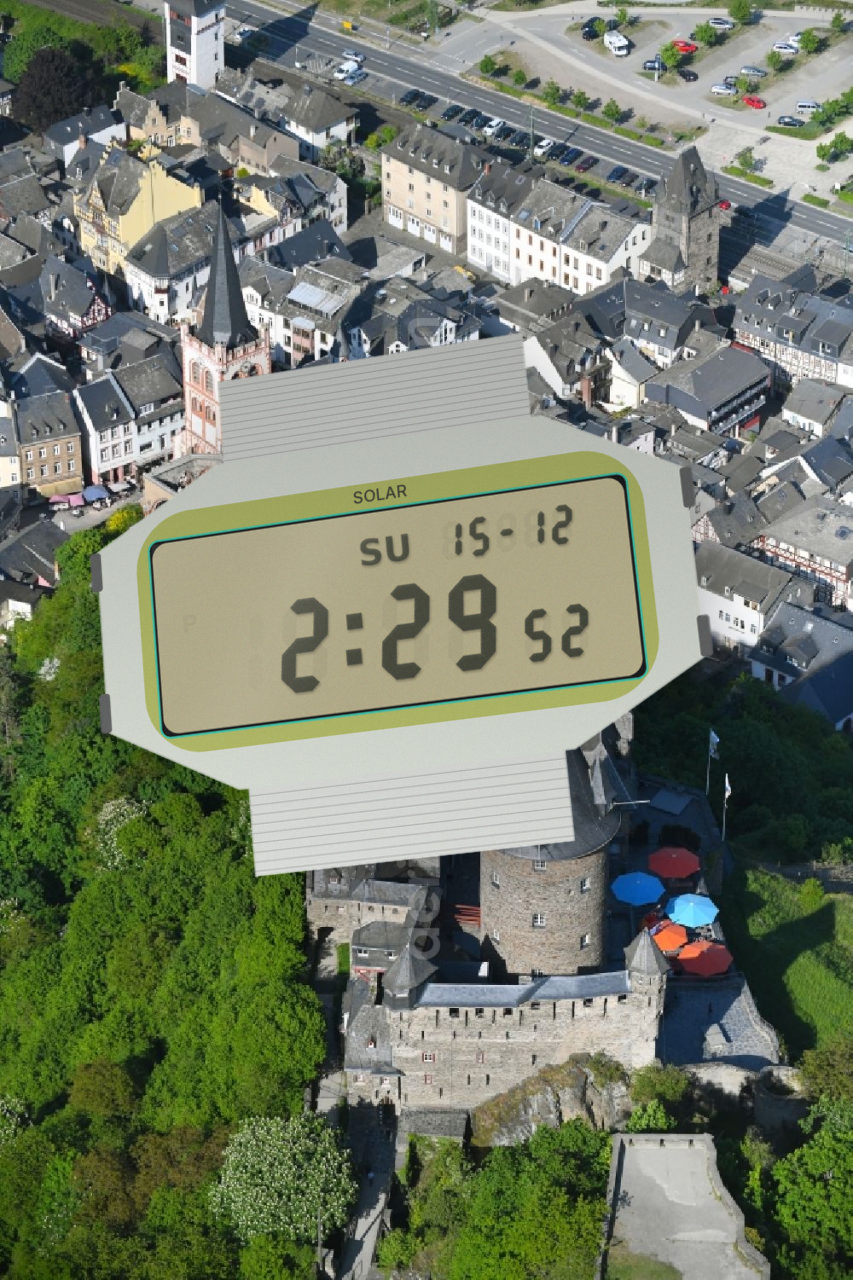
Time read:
2,29,52
